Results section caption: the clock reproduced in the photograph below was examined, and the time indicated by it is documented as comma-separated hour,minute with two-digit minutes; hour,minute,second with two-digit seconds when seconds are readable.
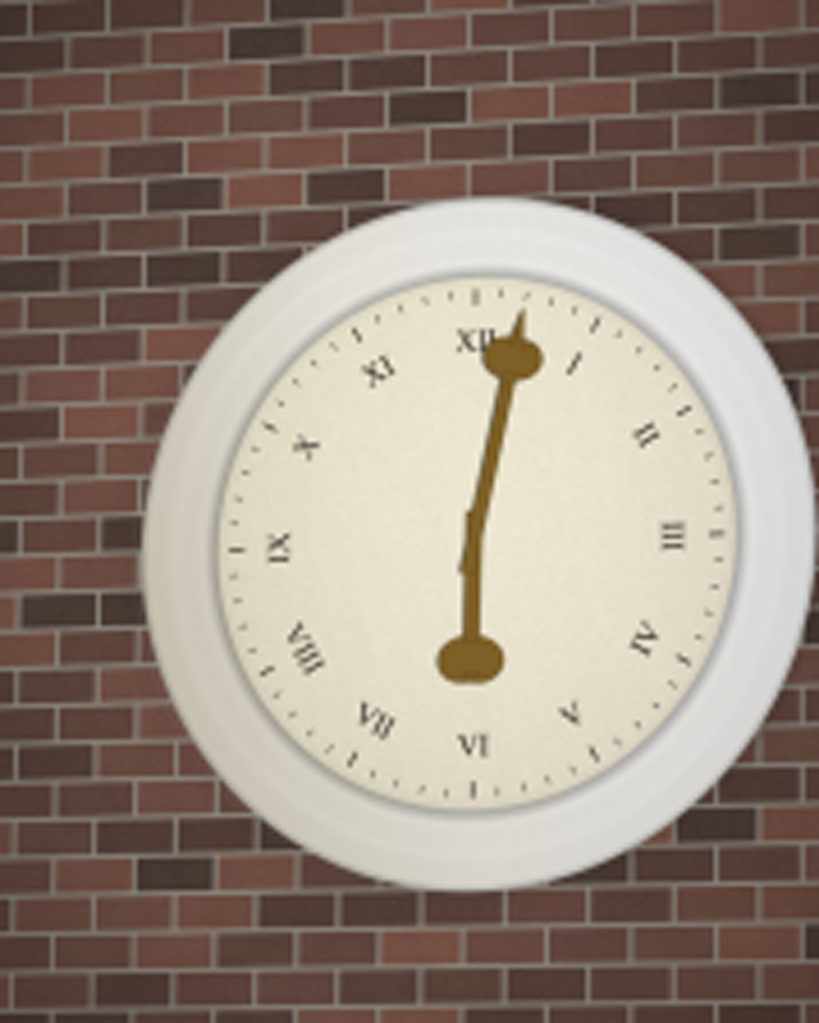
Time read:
6,02
